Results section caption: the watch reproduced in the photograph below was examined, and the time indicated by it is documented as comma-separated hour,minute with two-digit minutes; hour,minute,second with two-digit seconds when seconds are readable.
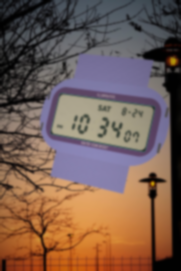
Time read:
10,34
